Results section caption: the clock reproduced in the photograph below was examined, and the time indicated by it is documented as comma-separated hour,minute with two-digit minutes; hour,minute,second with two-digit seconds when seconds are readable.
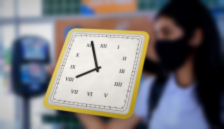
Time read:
7,56
